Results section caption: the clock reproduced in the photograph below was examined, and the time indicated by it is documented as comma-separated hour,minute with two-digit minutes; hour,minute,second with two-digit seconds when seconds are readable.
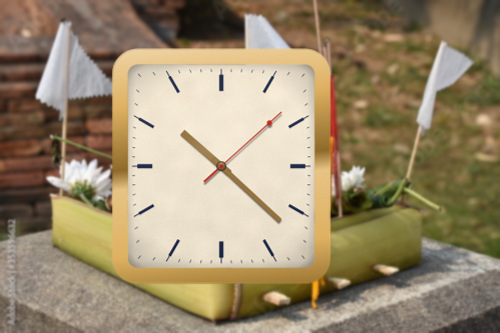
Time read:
10,22,08
